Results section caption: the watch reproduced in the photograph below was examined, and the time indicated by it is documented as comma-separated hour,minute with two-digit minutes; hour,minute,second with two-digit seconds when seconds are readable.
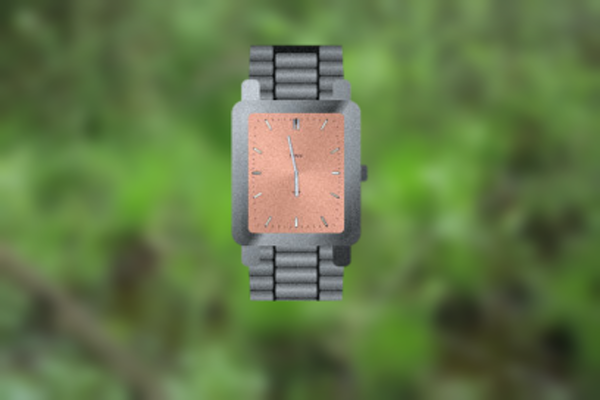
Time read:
5,58
